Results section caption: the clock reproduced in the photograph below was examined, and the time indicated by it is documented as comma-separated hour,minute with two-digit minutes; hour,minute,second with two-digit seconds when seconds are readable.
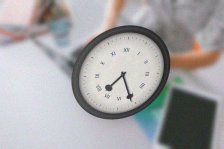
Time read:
7,26
